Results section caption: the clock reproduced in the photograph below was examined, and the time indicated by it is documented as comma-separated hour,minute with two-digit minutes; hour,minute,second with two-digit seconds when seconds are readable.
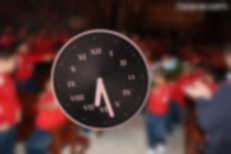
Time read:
6,28
